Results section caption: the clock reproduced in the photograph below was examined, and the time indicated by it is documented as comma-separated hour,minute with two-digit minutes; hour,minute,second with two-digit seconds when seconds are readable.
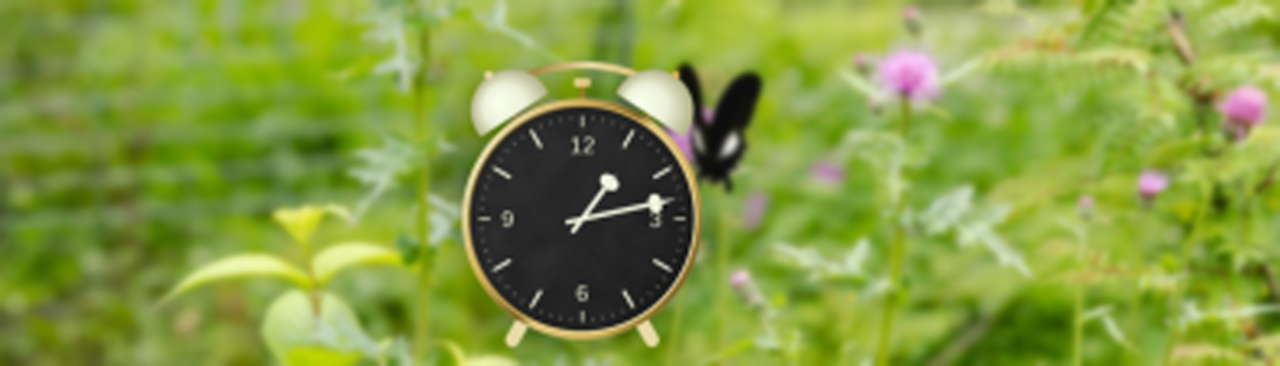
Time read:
1,13
